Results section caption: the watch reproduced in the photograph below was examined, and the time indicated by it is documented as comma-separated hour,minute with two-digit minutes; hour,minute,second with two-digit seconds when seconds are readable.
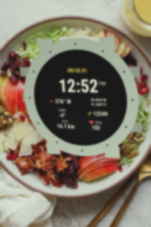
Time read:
12,52
